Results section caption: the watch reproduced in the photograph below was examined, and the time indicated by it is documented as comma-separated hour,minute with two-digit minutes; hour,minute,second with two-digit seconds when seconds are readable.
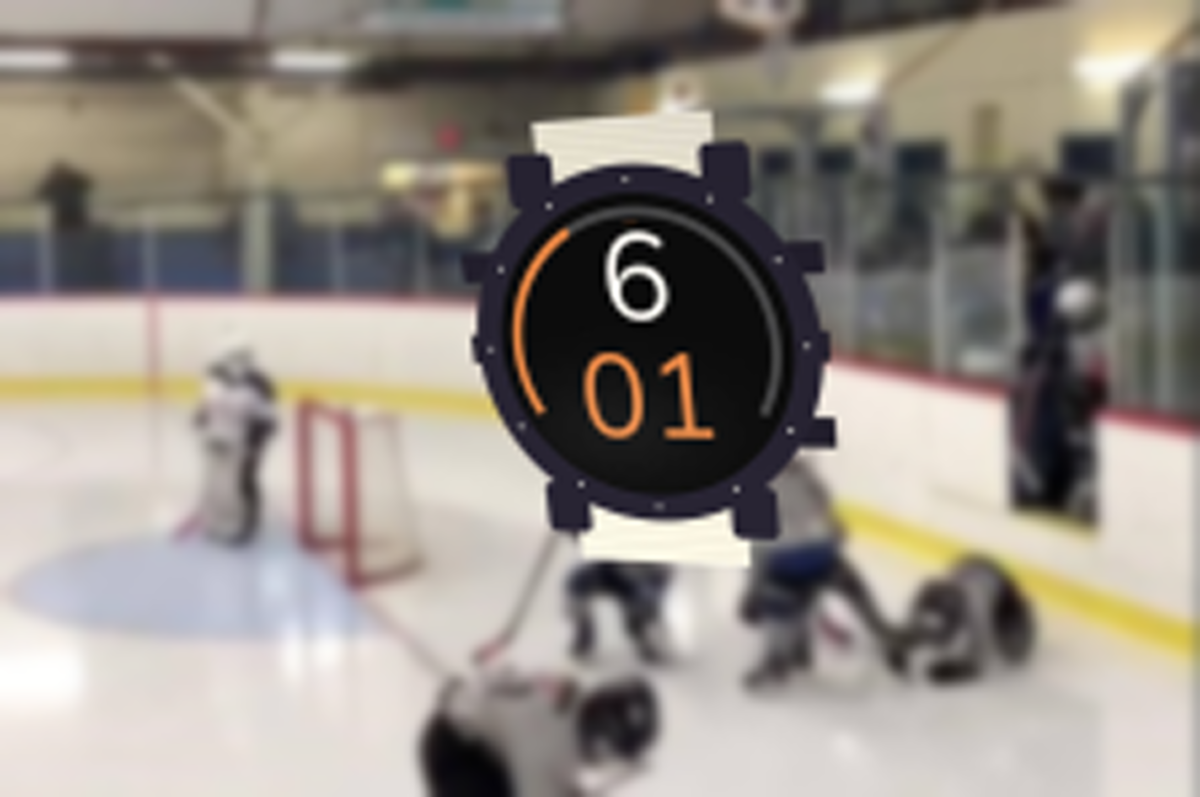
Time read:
6,01
